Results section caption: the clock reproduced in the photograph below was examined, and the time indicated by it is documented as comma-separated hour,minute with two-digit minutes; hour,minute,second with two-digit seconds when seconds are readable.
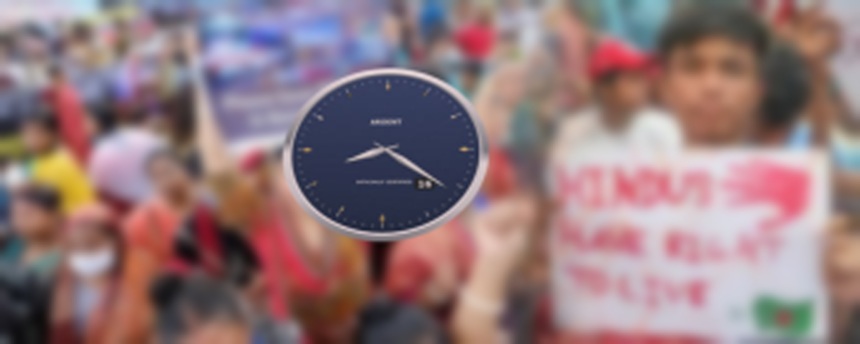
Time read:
8,21
